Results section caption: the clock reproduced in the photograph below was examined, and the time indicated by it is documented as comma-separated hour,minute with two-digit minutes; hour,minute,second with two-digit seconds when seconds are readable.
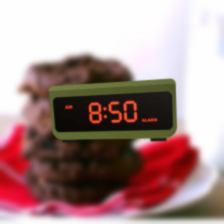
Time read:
8,50
